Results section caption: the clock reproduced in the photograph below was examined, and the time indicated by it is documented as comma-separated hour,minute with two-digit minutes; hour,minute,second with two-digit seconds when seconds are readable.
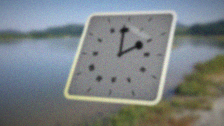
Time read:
1,59
